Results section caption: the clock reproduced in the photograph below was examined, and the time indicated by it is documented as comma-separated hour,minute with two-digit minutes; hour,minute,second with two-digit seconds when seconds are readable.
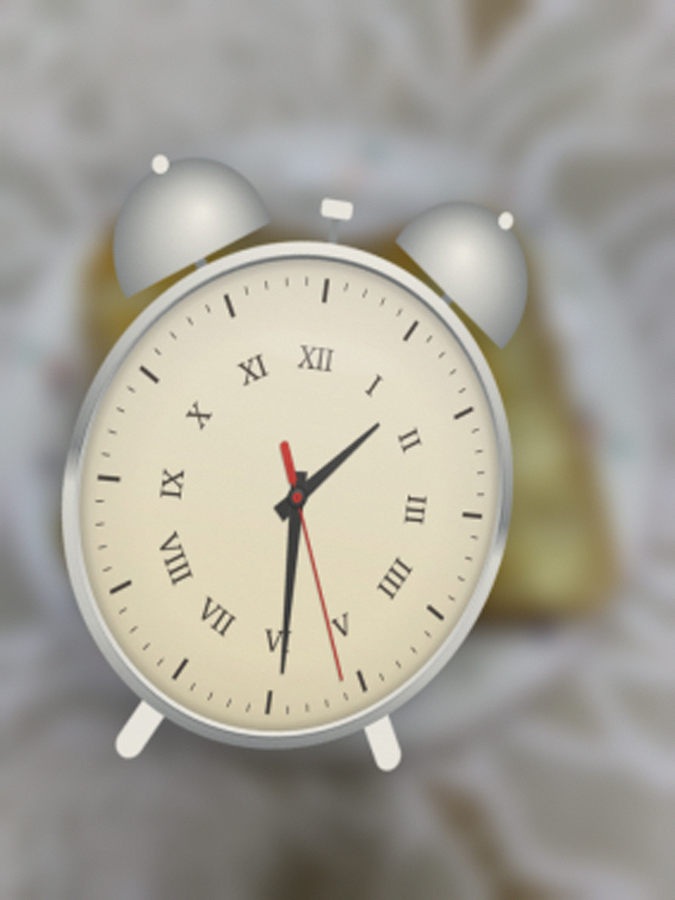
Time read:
1,29,26
